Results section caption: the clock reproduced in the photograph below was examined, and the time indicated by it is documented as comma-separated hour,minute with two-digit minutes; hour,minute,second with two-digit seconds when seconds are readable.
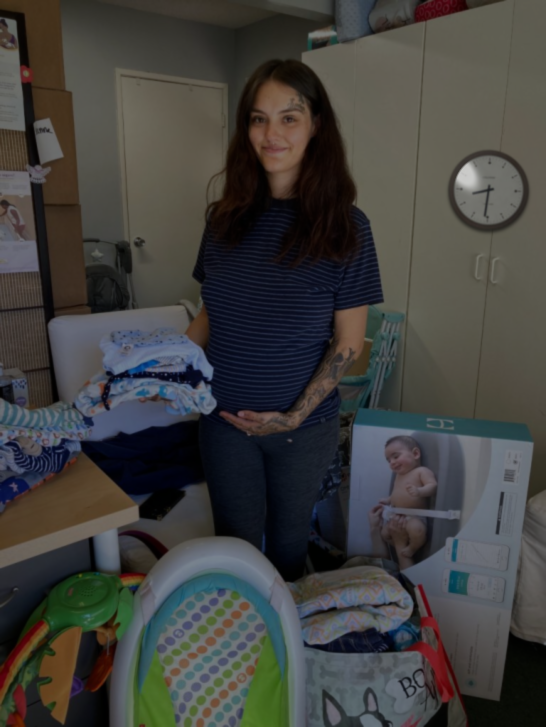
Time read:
8,31
